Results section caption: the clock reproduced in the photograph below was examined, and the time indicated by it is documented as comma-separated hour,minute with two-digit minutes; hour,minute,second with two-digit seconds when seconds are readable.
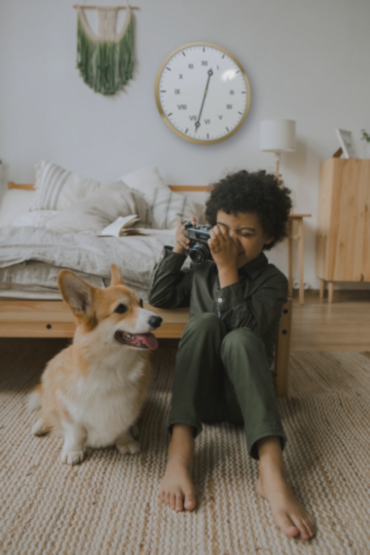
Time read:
12,33
